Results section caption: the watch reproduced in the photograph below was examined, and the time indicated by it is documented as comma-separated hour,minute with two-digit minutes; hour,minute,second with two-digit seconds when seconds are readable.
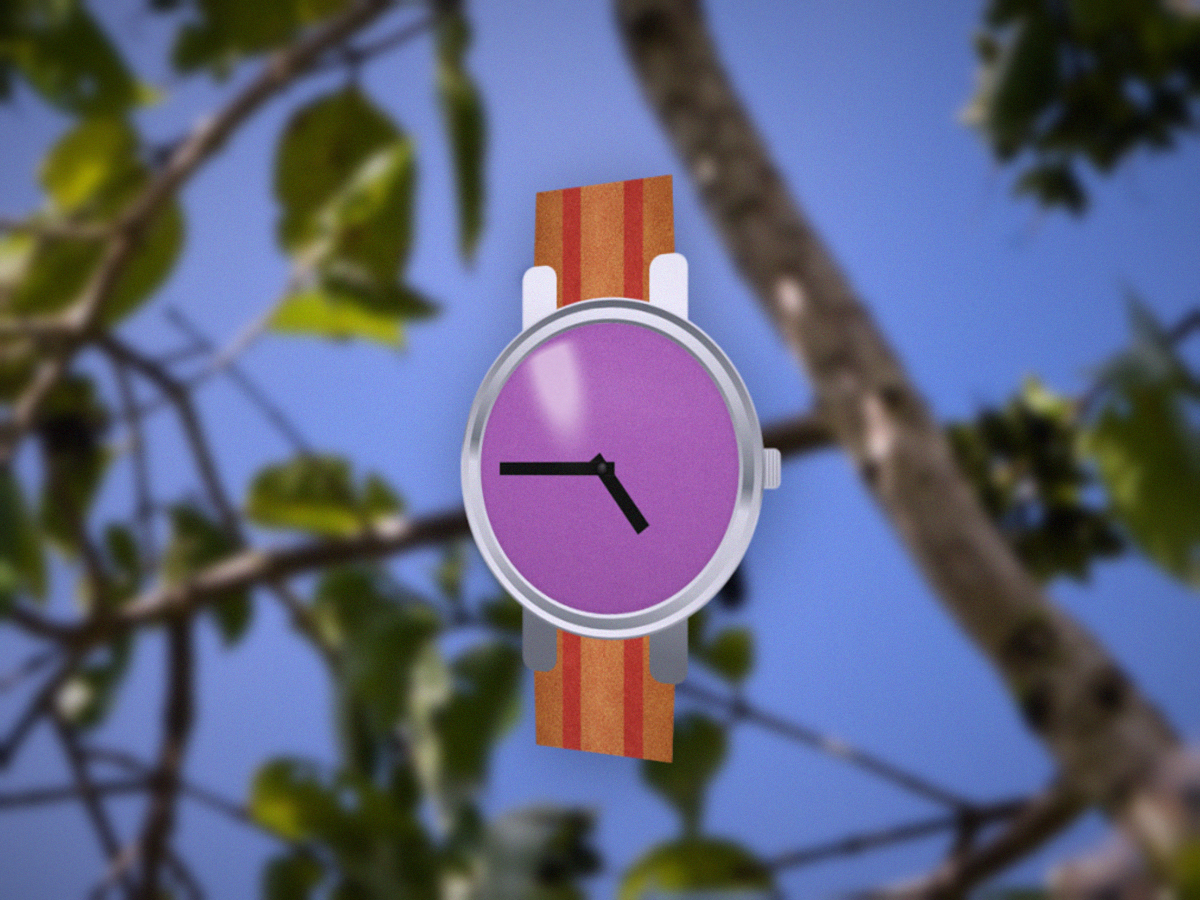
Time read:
4,45
